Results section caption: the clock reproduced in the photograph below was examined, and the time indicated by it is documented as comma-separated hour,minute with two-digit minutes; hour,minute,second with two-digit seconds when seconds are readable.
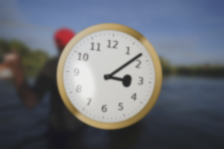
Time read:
3,08
